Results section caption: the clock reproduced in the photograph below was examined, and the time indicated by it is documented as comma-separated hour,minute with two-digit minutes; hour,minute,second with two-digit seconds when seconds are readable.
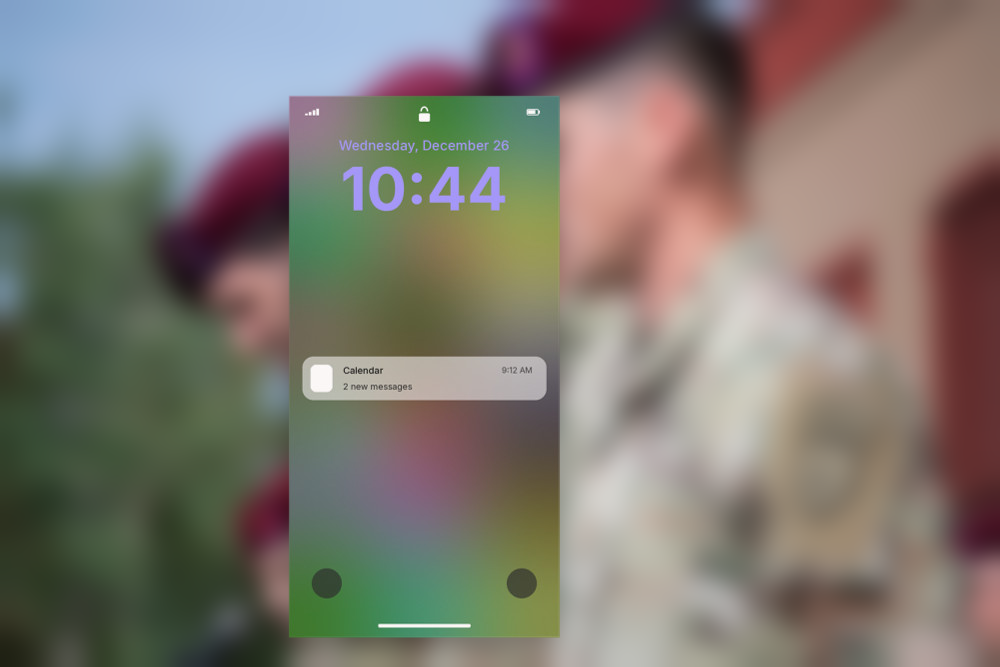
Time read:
10,44
